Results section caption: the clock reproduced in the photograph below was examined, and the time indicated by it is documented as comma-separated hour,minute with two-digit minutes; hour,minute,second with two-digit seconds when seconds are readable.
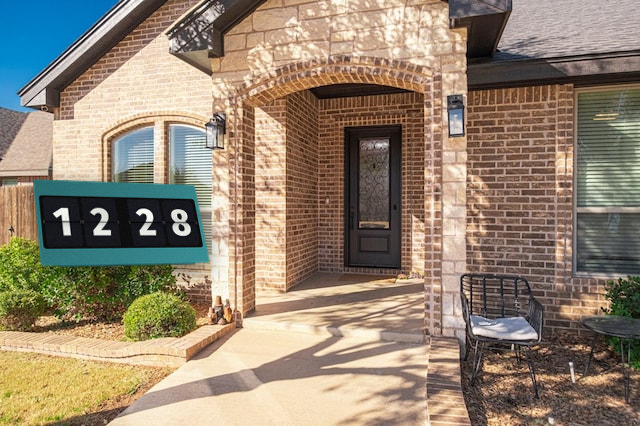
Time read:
12,28
